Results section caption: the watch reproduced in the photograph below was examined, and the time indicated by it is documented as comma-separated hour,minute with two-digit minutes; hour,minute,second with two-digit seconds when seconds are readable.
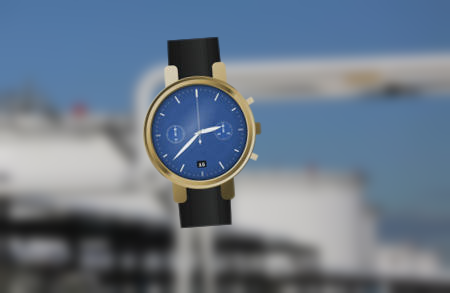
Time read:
2,38
